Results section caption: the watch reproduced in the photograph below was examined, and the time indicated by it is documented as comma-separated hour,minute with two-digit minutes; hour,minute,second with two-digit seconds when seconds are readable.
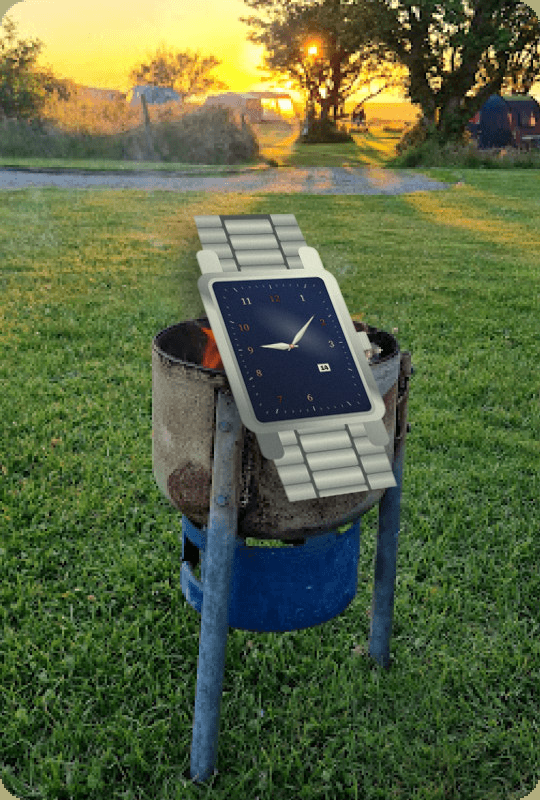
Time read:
9,08
